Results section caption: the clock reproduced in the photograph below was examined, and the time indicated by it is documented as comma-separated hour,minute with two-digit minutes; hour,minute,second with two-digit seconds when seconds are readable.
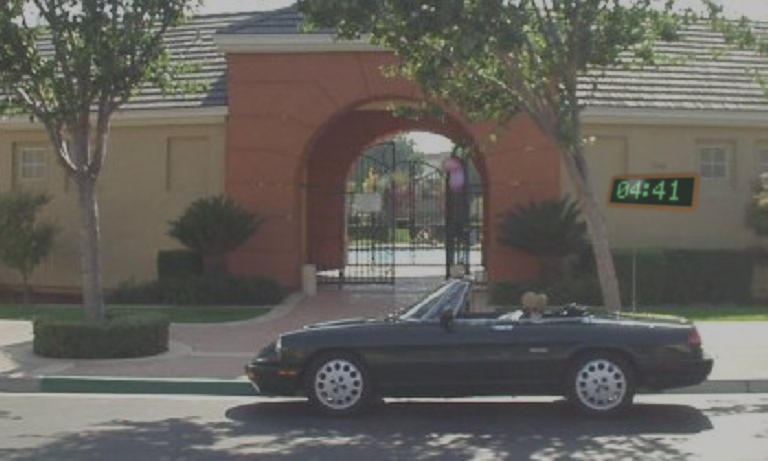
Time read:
4,41
